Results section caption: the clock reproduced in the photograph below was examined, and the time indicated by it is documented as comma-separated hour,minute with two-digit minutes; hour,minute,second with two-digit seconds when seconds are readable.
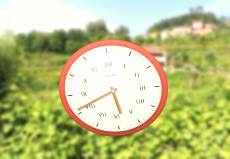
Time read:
5,41
